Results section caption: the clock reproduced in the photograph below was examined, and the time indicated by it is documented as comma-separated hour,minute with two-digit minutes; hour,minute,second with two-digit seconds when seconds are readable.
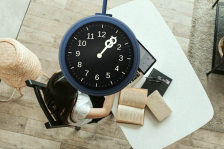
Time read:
1,06
